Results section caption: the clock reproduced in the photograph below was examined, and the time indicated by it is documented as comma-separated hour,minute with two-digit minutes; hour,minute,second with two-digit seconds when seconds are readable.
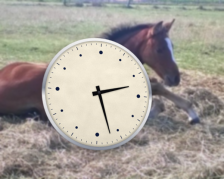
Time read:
2,27
